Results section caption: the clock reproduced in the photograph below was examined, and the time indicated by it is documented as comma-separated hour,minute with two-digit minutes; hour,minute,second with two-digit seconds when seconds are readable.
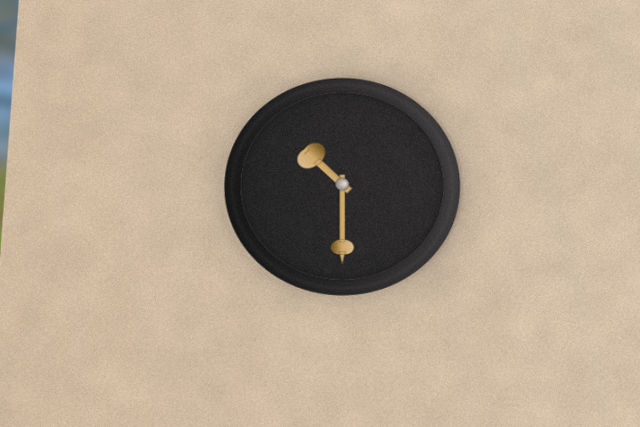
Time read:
10,30
